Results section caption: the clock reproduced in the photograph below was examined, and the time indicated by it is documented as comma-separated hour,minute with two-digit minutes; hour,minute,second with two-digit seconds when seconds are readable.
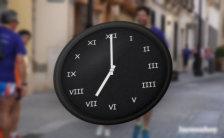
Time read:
7,00
